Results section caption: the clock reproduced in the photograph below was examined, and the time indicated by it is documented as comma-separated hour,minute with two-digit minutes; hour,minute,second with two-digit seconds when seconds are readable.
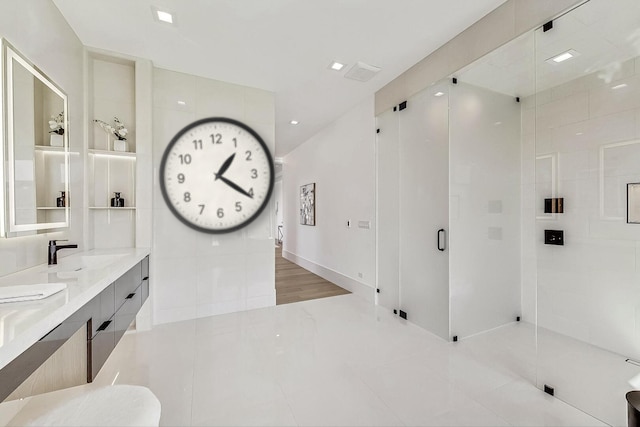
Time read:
1,21
